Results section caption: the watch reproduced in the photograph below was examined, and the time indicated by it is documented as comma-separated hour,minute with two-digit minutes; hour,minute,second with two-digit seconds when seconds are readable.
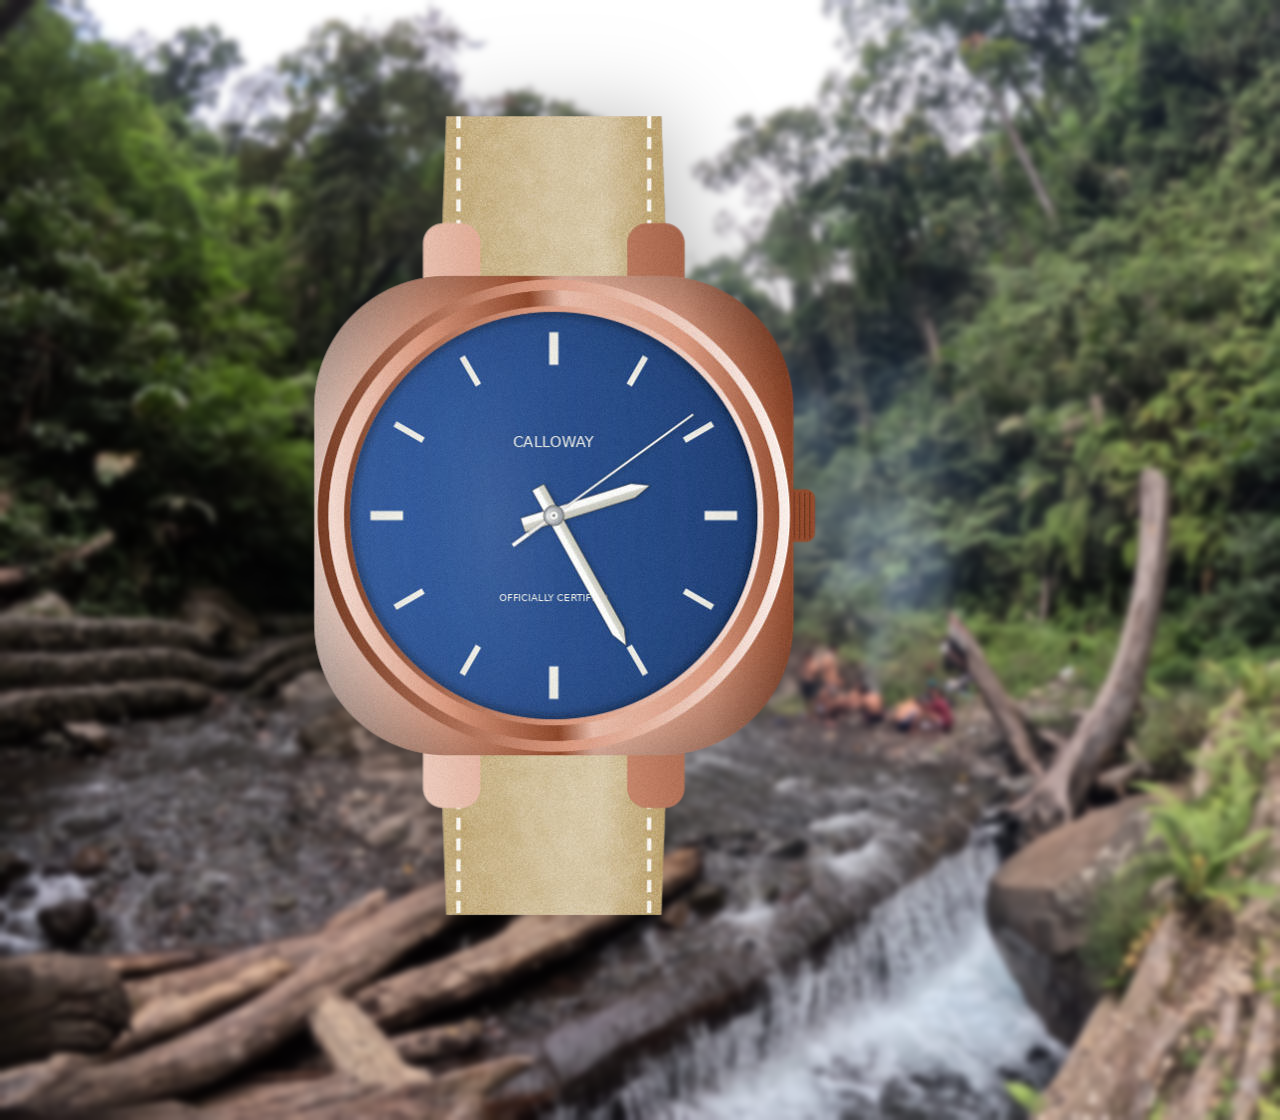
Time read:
2,25,09
